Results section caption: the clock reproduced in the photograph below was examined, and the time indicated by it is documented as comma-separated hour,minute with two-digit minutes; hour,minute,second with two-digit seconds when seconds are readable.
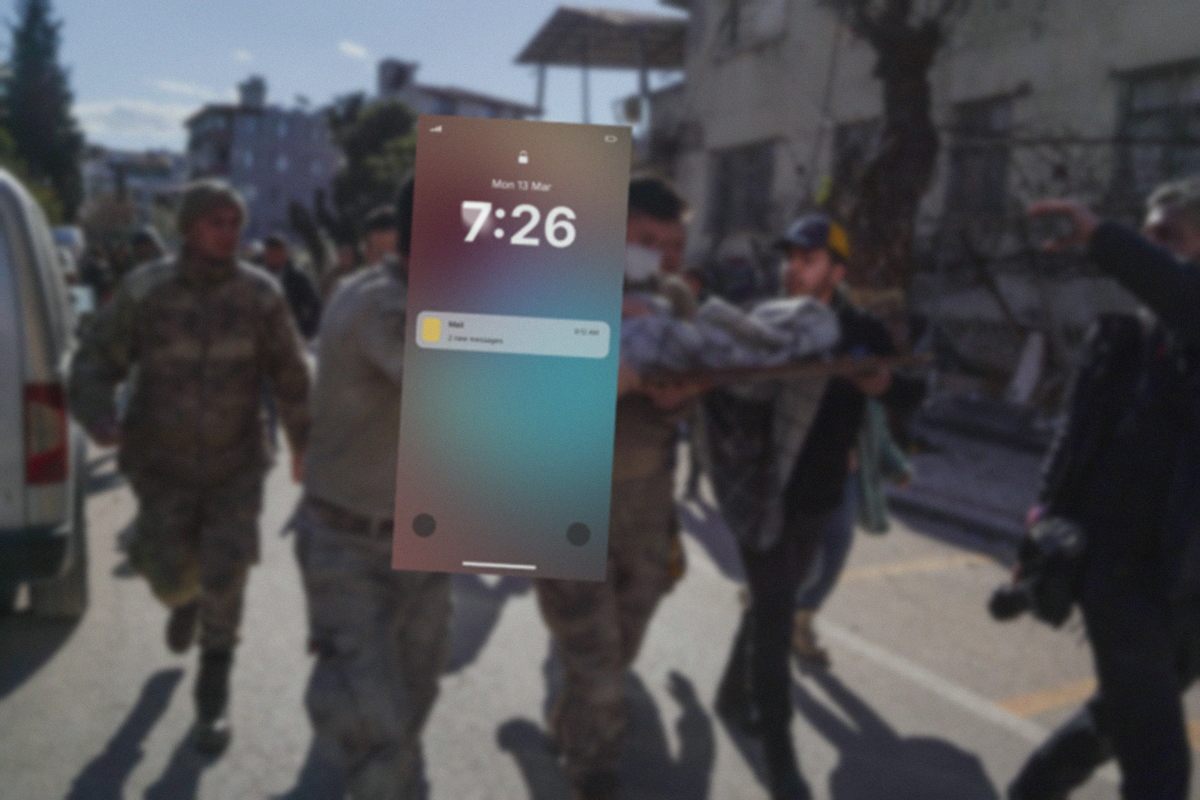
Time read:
7,26
